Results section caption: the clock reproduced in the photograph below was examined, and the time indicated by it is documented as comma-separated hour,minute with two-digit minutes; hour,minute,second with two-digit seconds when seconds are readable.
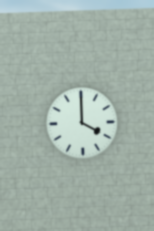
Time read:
4,00
